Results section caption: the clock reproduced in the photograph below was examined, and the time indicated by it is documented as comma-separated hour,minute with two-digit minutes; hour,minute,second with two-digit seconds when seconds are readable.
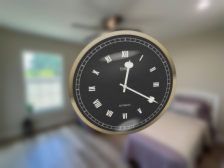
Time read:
12,20
